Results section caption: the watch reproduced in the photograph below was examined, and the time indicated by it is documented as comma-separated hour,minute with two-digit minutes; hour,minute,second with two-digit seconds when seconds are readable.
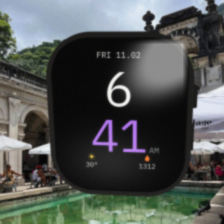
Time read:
6,41
